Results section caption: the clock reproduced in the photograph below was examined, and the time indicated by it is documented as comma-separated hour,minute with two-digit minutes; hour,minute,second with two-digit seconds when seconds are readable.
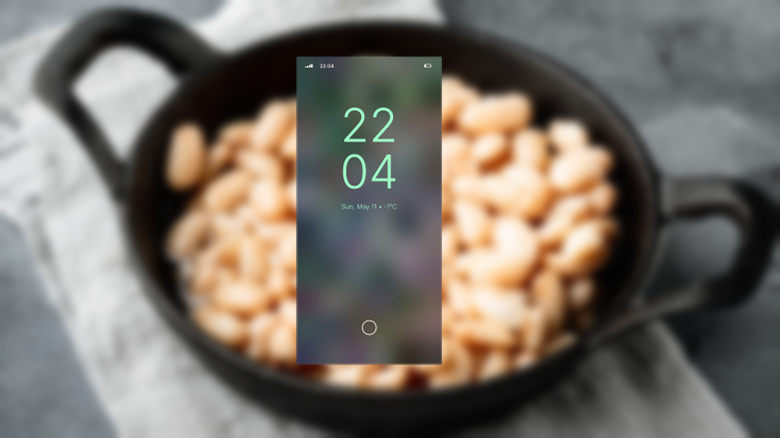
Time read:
22,04
